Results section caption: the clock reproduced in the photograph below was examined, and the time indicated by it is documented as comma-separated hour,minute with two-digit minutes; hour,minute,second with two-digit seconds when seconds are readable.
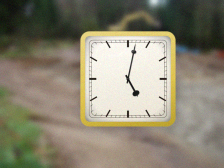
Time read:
5,02
